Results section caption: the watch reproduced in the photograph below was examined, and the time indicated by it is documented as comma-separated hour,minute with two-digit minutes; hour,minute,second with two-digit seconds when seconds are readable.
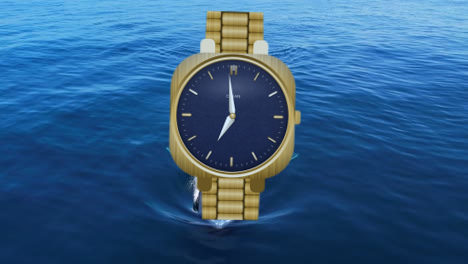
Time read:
6,59
